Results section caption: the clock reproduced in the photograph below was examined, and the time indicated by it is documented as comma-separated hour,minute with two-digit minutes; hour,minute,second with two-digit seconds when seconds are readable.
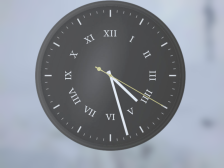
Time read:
4,27,20
